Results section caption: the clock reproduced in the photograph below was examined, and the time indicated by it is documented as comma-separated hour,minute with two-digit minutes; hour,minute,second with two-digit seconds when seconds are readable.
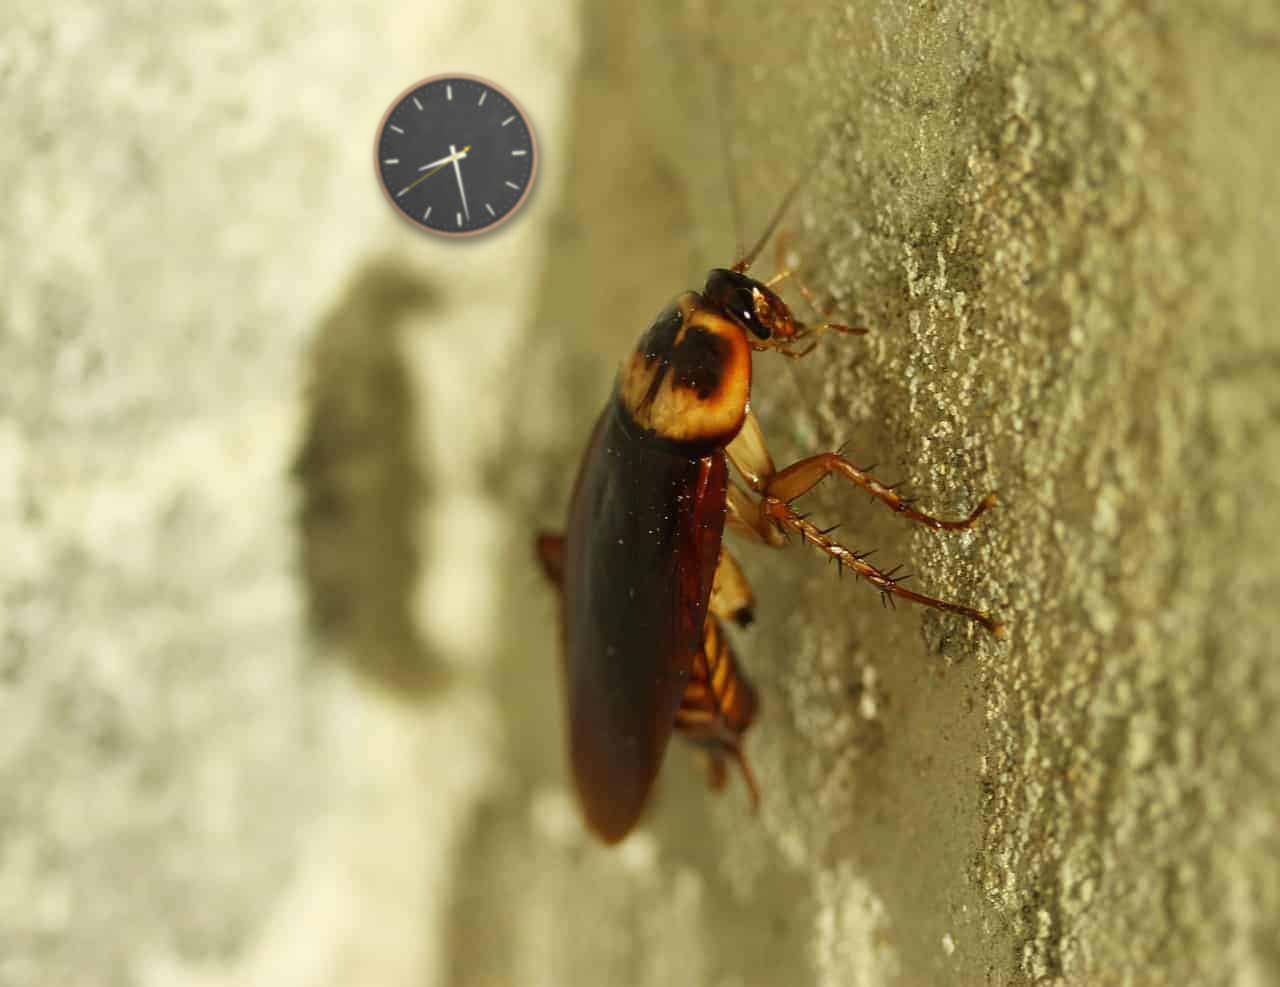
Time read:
8,28,40
